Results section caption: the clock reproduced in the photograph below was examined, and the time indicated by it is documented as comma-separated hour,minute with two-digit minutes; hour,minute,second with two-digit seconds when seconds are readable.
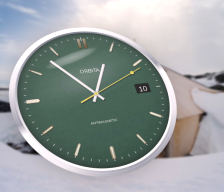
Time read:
12,53,11
